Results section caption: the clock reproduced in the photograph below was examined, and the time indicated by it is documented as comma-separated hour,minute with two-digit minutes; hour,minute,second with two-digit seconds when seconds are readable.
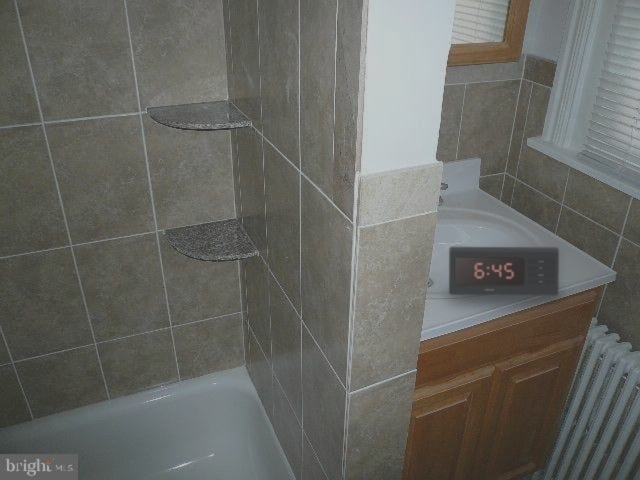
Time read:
6,45
